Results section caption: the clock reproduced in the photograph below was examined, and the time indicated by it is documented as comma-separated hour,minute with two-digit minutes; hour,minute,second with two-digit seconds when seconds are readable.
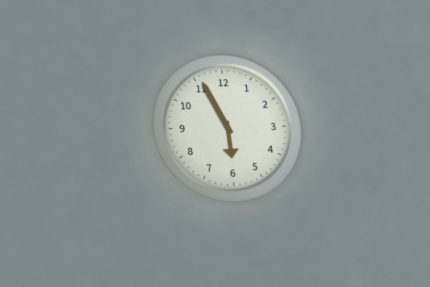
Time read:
5,56
